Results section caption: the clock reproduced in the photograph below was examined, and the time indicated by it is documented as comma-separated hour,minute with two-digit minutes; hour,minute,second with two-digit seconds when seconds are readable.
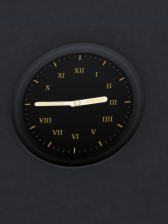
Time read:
2,45
